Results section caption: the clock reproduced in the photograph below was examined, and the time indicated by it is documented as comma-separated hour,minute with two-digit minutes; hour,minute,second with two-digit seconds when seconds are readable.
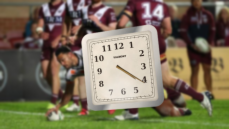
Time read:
4,21
